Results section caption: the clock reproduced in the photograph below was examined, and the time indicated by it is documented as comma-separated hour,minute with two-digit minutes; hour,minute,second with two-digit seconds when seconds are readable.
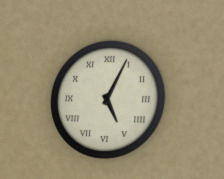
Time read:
5,04
